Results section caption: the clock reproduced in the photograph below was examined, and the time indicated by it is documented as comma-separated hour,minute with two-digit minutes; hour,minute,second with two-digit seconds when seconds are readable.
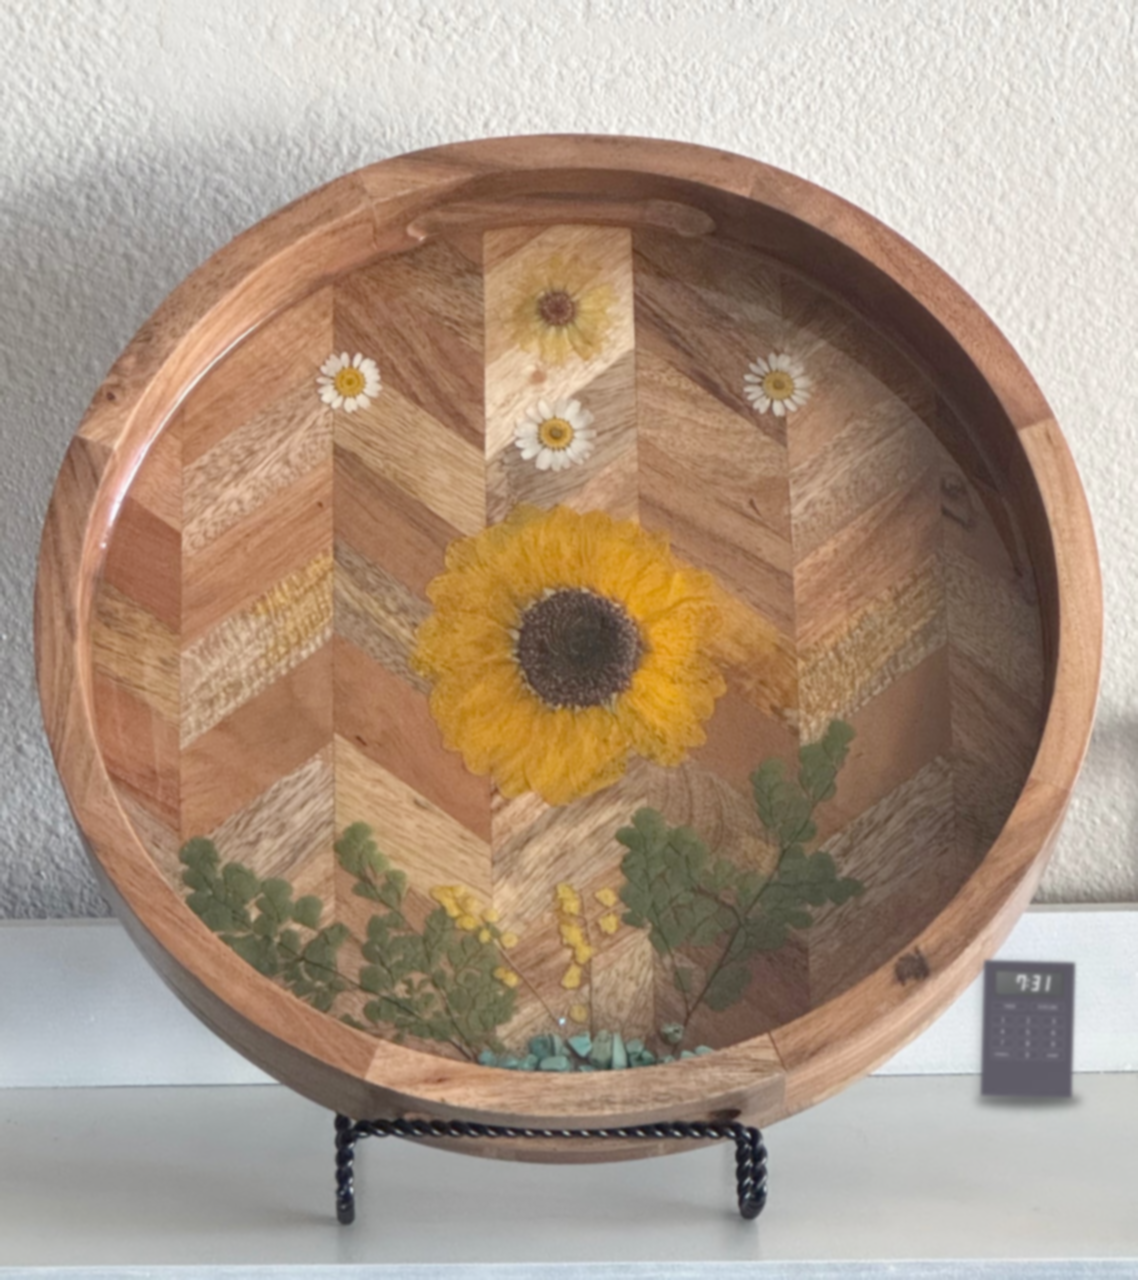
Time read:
7,31
